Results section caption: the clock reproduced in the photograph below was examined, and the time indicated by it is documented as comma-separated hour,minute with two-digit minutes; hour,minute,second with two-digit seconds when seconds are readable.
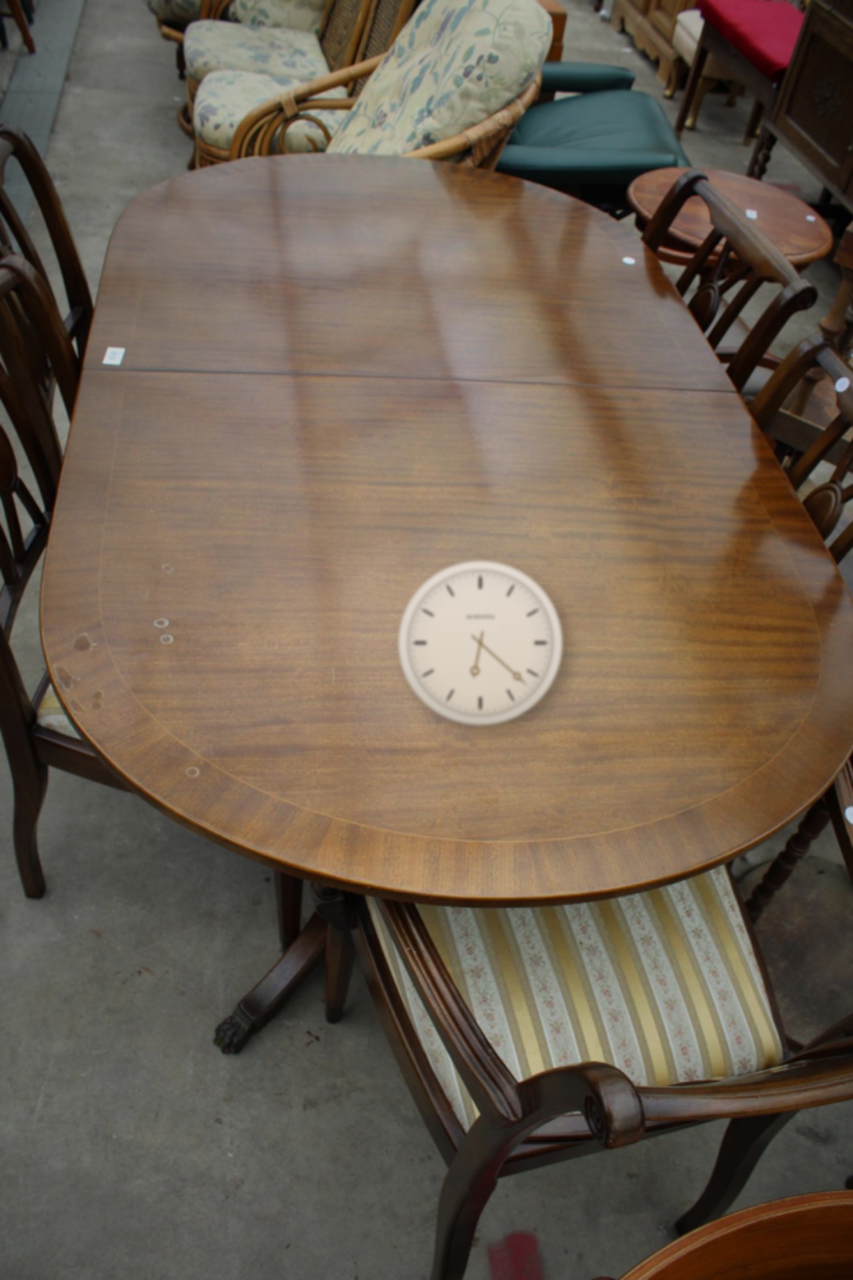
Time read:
6,22
